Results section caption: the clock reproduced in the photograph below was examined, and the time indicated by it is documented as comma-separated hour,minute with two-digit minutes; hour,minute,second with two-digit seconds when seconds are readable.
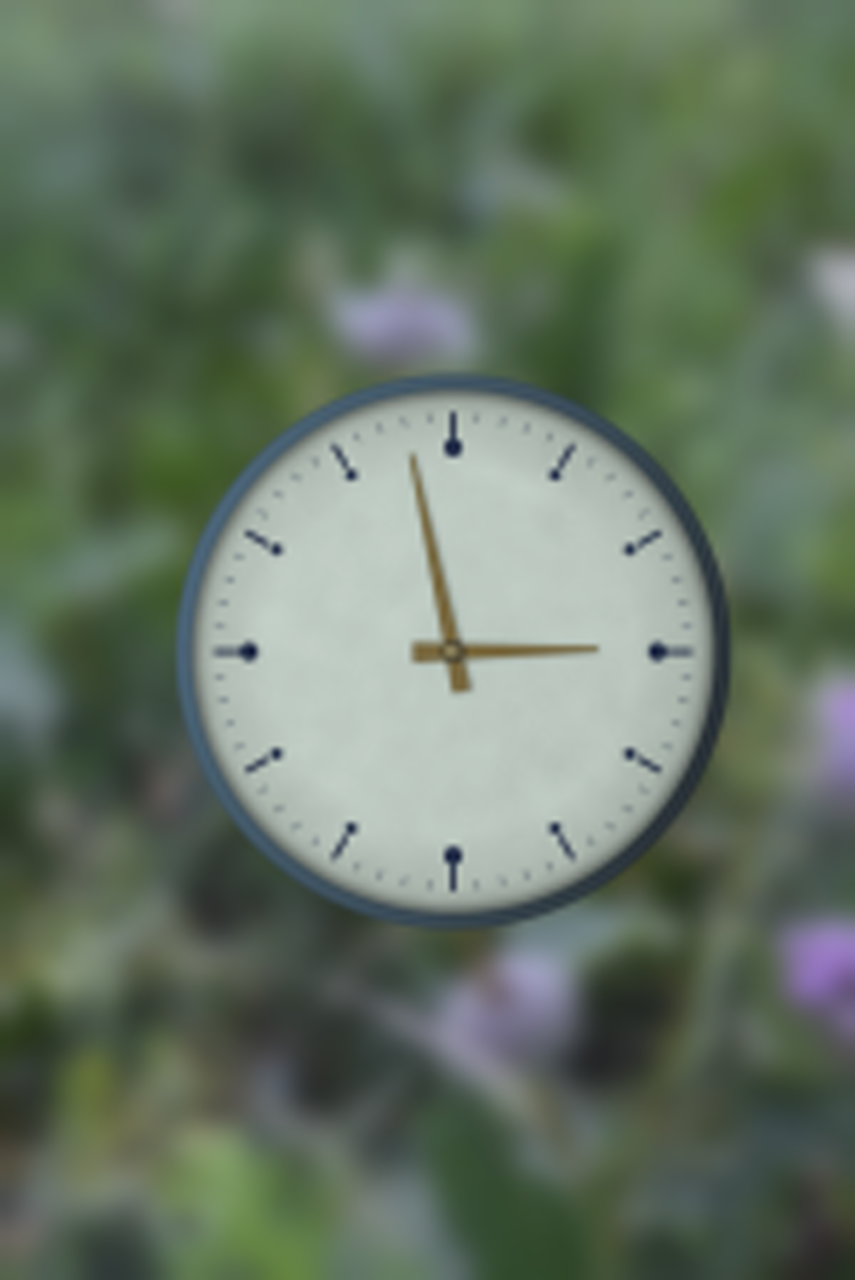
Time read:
2,58
